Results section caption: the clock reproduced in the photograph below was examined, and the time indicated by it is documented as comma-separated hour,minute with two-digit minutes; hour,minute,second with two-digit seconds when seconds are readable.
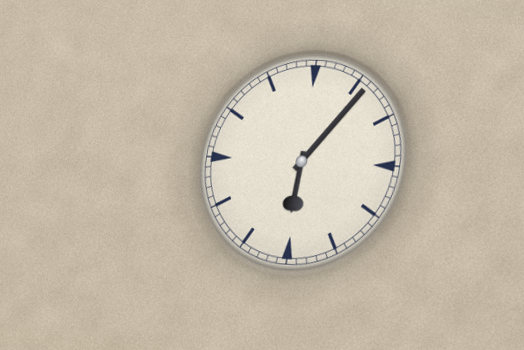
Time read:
6,06
